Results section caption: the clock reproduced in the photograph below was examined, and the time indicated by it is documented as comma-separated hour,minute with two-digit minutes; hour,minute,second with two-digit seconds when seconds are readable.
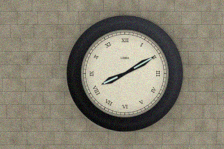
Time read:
8,10
